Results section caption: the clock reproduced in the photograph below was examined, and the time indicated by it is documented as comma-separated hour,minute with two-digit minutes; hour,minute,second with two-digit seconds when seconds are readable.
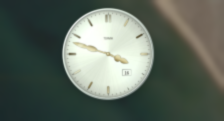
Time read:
3,48
